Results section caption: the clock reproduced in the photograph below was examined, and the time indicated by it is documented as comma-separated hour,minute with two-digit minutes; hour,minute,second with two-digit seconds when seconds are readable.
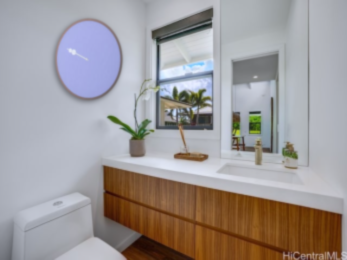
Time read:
9,49
